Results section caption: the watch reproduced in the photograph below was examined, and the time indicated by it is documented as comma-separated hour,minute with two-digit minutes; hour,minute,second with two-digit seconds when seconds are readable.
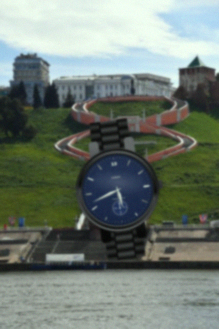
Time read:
5,42
